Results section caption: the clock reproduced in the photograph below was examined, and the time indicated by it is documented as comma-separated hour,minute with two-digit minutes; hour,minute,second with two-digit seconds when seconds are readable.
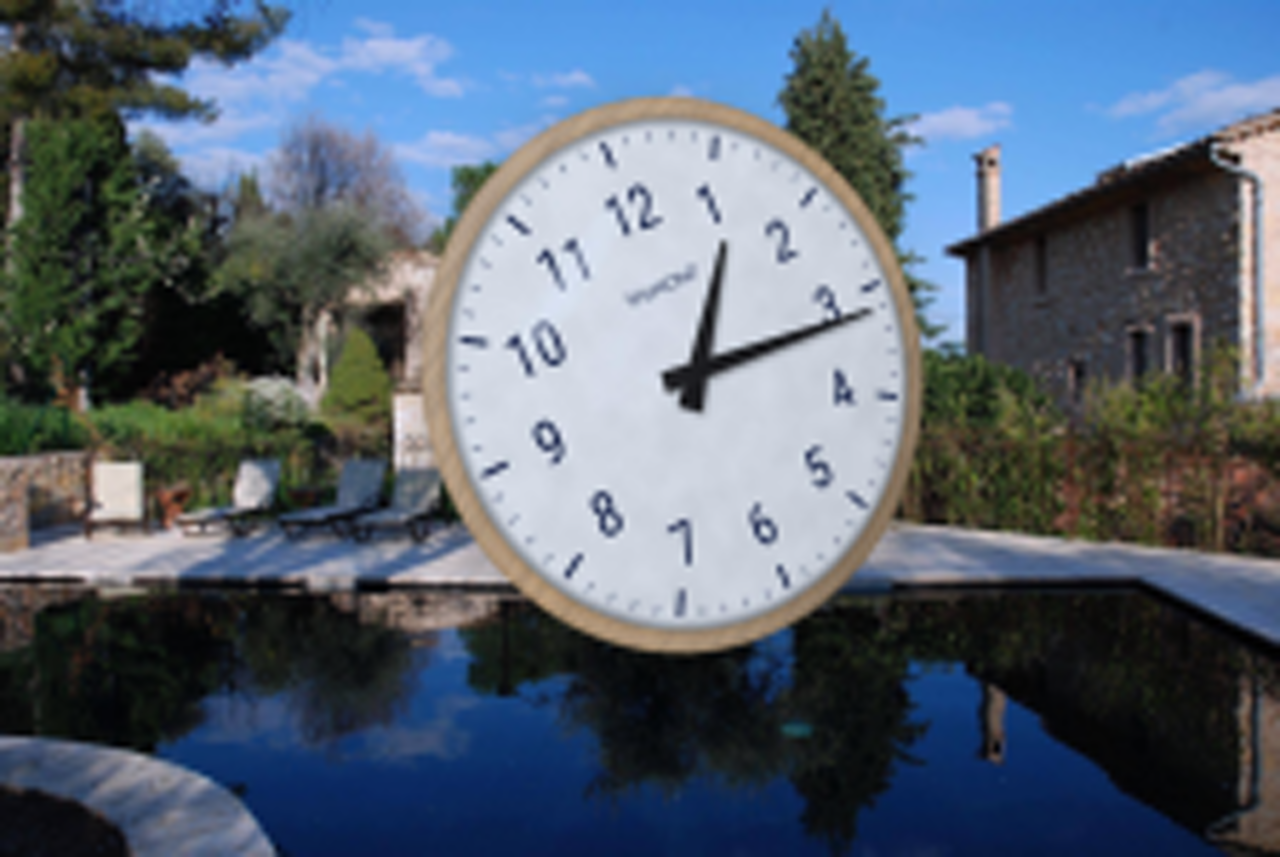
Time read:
1,16
